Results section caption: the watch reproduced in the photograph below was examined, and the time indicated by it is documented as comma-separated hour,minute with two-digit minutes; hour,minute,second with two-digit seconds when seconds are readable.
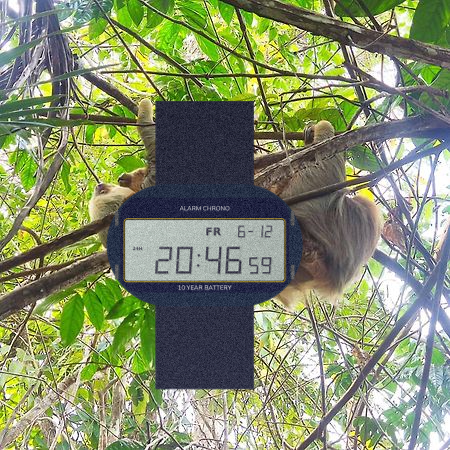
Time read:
20,46,59
